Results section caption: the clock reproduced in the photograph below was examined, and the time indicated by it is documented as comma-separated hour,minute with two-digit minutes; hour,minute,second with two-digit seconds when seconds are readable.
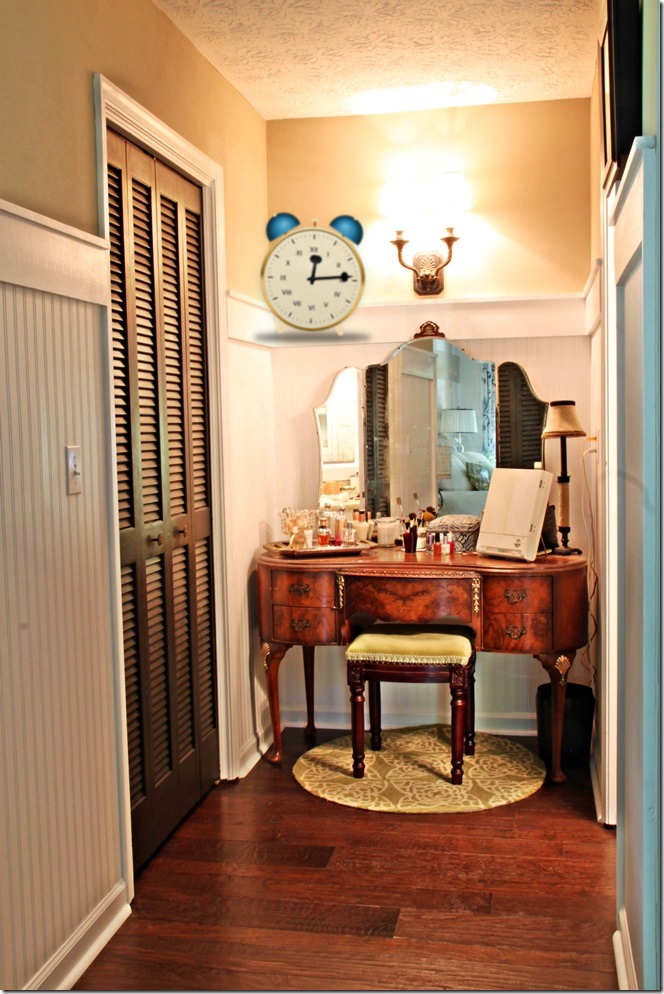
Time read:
12,14
